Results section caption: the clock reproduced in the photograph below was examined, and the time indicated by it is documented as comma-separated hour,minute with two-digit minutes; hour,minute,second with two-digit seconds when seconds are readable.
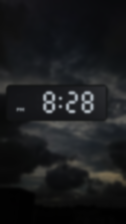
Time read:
8,28
